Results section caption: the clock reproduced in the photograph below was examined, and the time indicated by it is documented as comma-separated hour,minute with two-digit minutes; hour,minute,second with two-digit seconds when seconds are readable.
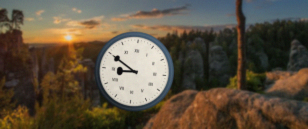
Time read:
8,50
